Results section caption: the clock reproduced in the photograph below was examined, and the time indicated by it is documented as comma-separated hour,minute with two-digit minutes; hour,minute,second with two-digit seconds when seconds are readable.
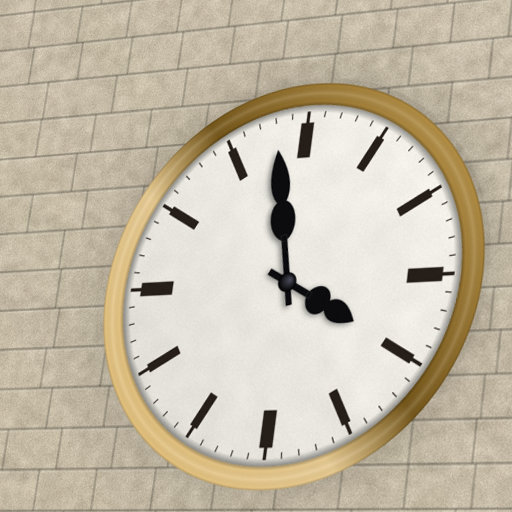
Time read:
3,58
